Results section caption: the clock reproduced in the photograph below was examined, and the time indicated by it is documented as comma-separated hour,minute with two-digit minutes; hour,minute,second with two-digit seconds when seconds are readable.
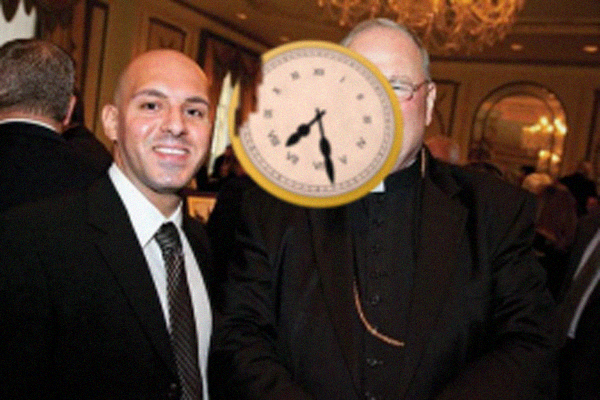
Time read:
7,28
